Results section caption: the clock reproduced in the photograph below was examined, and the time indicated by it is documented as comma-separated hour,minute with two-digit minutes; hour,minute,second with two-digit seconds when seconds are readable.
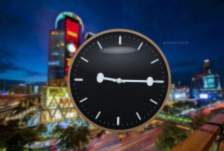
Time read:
9,15
